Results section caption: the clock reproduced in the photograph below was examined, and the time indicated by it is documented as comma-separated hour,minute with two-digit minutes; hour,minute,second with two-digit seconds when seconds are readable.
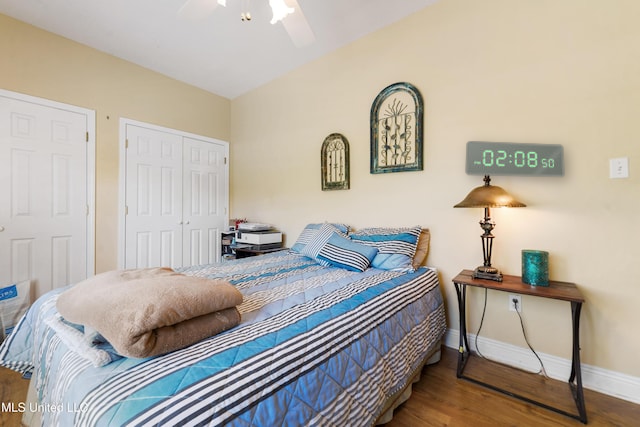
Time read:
2,08,50
